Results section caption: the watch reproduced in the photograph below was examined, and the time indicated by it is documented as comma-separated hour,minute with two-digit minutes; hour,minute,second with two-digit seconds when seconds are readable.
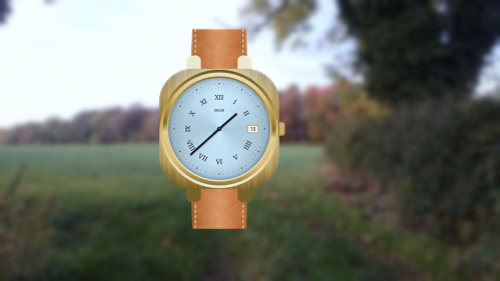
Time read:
1,38
